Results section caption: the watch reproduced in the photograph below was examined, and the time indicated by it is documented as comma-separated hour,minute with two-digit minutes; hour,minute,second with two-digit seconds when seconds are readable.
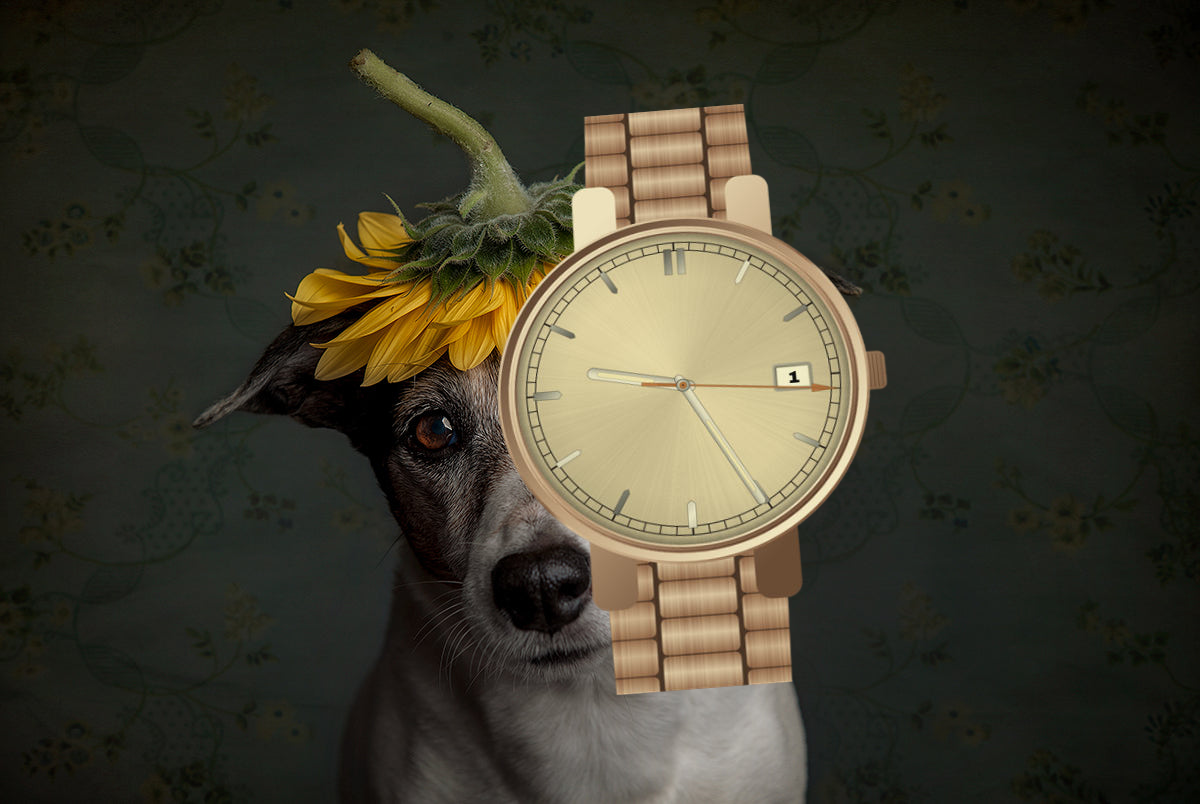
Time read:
9,25,16
